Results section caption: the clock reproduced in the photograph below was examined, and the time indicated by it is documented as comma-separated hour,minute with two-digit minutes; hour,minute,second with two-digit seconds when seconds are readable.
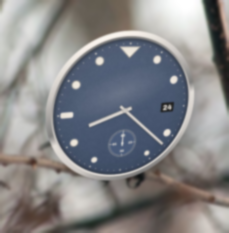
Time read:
8,22
